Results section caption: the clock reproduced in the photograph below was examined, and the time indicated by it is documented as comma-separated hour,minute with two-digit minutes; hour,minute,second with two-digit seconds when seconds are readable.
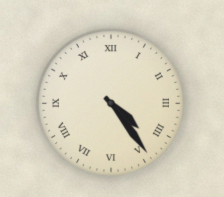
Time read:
4,24
